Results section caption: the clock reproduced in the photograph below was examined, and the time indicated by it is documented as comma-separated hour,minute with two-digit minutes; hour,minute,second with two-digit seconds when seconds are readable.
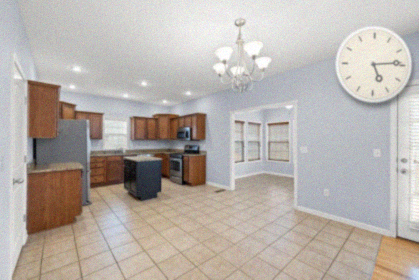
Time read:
5,14
